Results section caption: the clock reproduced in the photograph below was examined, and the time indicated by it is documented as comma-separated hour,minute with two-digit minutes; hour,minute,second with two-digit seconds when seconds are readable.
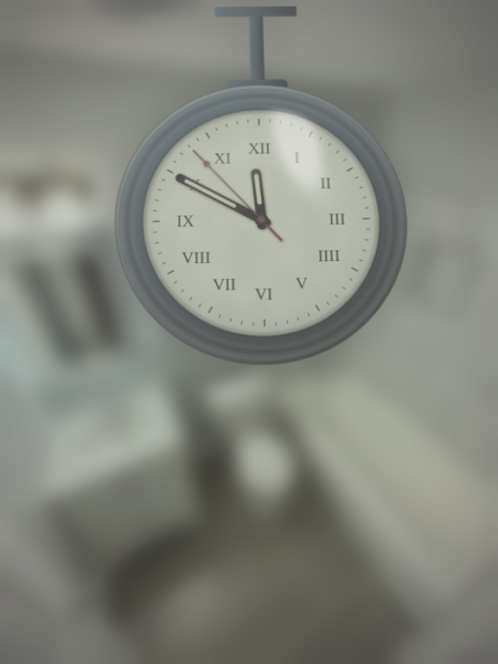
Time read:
11,49,53
